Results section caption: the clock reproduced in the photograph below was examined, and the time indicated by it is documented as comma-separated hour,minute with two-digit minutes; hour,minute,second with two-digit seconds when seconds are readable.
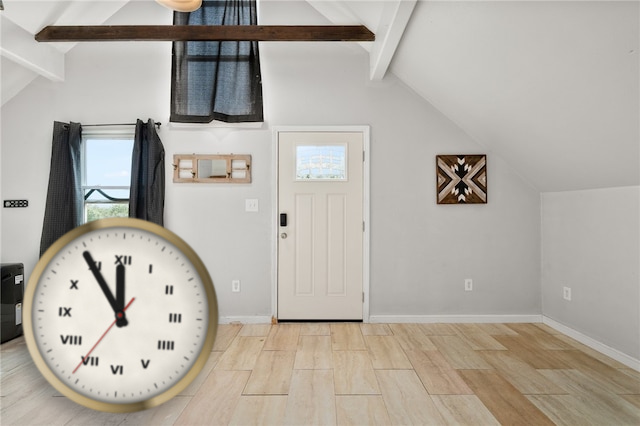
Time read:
11,54,36
